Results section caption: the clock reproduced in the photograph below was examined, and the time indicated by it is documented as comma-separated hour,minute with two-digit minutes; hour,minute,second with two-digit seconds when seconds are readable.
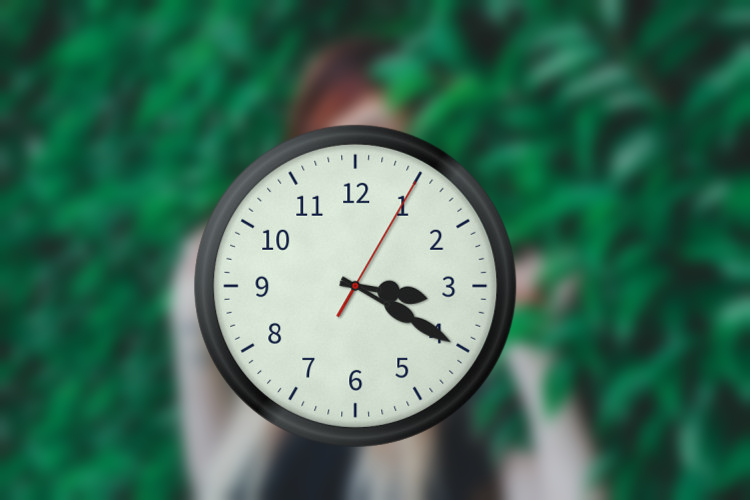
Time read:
3,20,05
